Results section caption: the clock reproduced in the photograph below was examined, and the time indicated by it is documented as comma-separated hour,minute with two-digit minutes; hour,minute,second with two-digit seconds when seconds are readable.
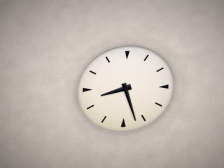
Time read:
8,27
